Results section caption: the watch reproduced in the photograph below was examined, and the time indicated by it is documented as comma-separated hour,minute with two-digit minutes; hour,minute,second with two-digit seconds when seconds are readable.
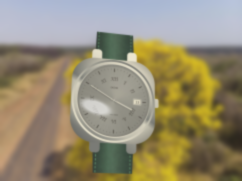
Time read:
3,50
